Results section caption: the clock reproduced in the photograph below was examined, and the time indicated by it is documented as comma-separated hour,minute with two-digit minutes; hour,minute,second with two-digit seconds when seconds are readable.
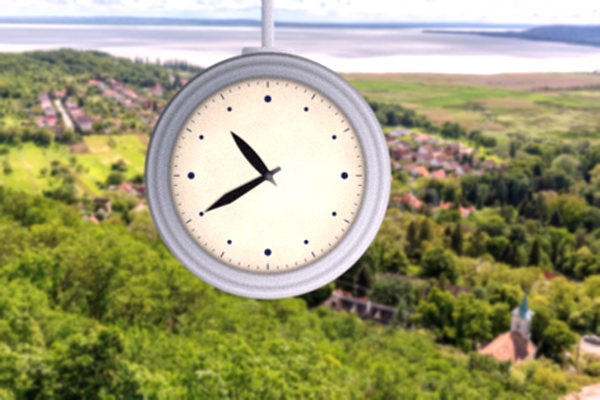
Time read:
10,40
